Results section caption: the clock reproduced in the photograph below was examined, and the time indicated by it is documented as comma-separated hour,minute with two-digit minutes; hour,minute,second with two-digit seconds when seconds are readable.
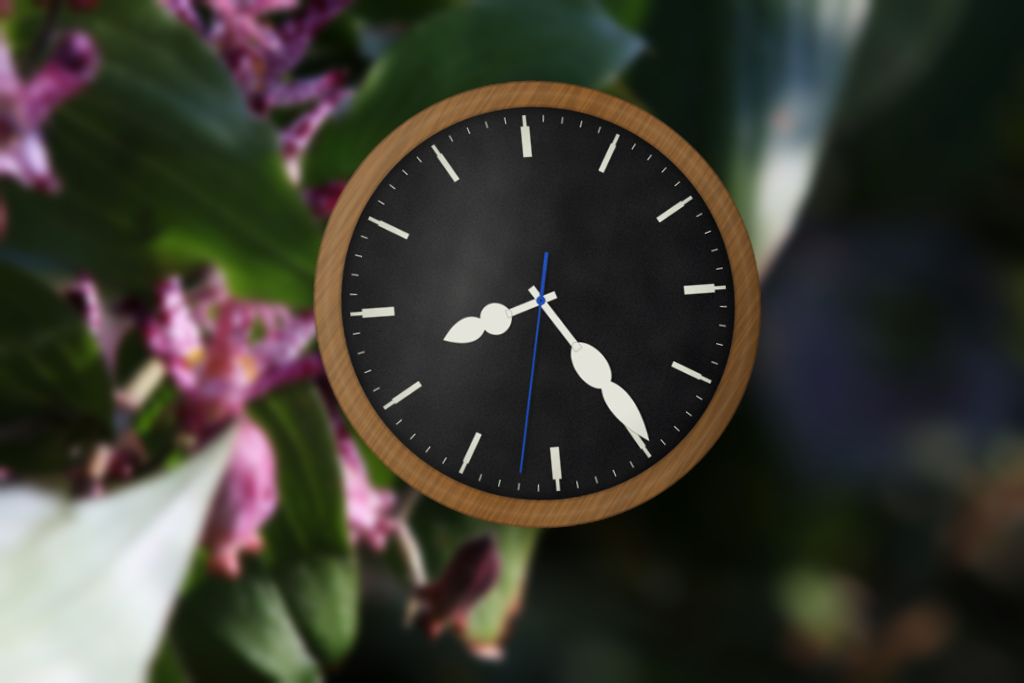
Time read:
8,24,32
